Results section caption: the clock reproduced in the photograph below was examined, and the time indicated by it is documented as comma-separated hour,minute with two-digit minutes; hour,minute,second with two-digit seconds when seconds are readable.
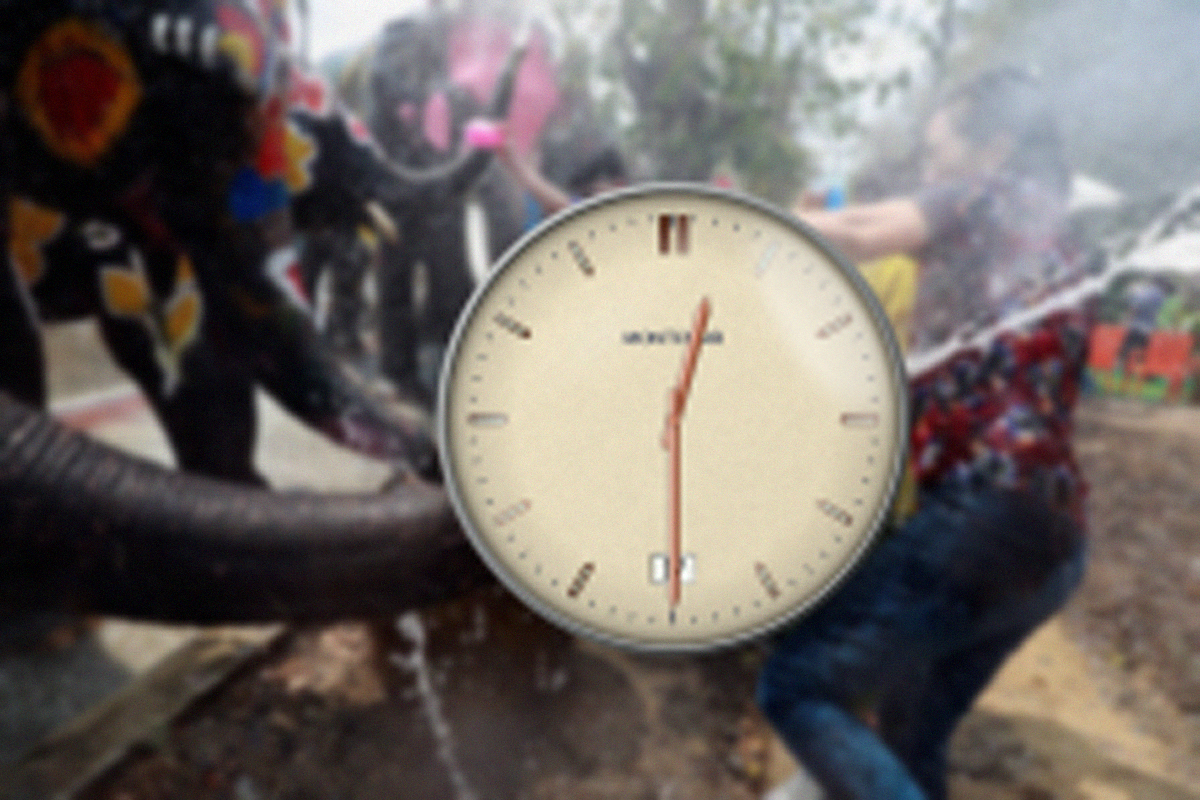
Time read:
12,30
